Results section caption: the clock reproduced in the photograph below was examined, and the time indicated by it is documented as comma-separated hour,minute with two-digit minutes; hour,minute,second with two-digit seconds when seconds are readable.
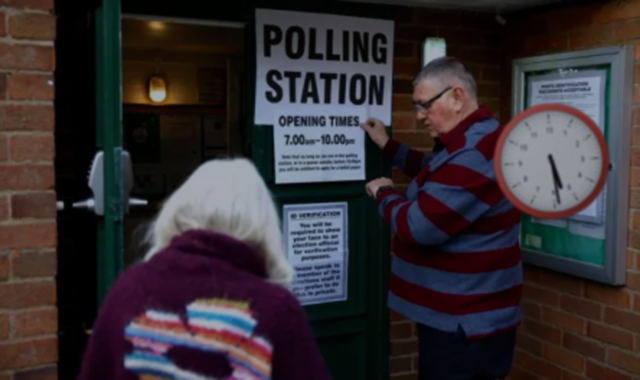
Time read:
5,29
